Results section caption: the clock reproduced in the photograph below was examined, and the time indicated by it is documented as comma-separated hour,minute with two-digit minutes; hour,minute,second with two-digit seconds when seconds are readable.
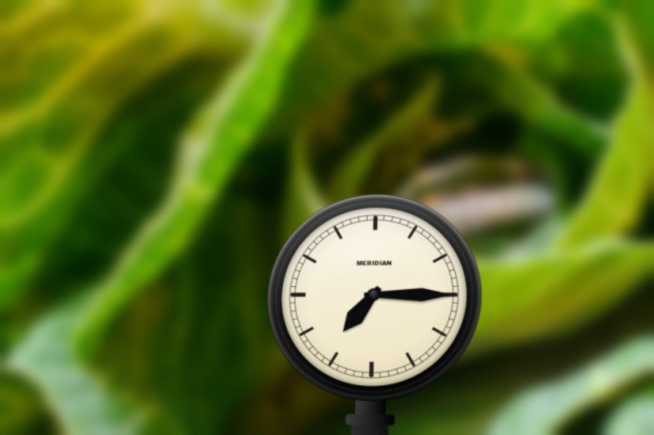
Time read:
7,15
